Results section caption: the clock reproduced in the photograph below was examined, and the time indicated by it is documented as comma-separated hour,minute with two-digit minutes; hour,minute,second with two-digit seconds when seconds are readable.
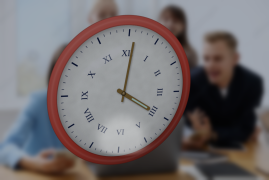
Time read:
4,01
